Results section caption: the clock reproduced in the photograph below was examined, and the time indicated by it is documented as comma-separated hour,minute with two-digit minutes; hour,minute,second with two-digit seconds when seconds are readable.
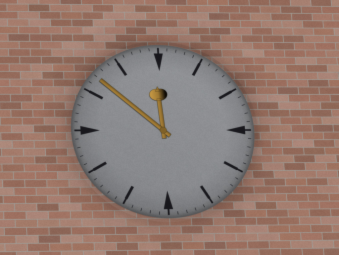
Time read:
11,52
